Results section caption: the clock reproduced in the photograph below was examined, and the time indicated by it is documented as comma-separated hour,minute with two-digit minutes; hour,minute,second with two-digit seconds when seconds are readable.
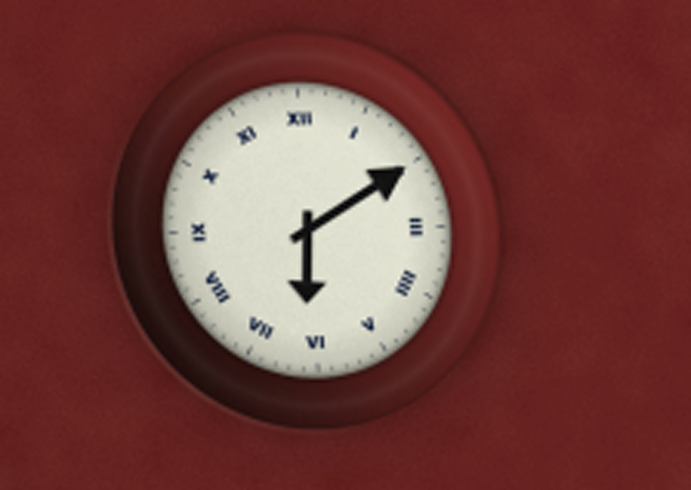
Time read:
6,10
